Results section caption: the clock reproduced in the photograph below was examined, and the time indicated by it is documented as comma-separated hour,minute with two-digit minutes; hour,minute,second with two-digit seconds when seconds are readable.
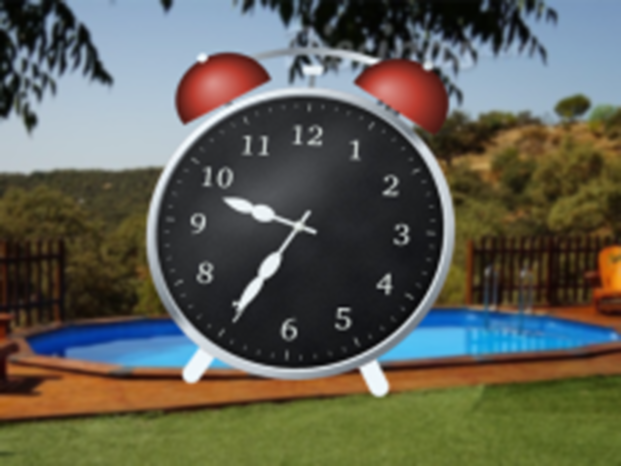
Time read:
9,35
